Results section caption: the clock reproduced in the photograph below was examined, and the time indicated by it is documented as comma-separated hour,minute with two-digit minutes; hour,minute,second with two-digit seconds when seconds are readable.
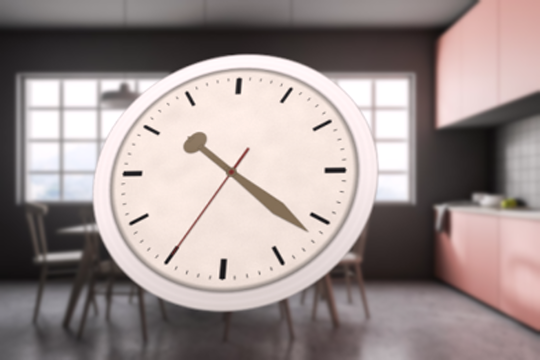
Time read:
10,21,35
